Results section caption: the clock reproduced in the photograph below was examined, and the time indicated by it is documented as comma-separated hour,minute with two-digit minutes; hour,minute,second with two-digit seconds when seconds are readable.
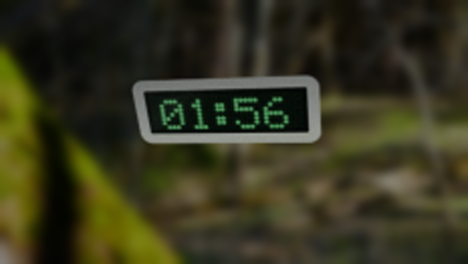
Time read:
1,56
